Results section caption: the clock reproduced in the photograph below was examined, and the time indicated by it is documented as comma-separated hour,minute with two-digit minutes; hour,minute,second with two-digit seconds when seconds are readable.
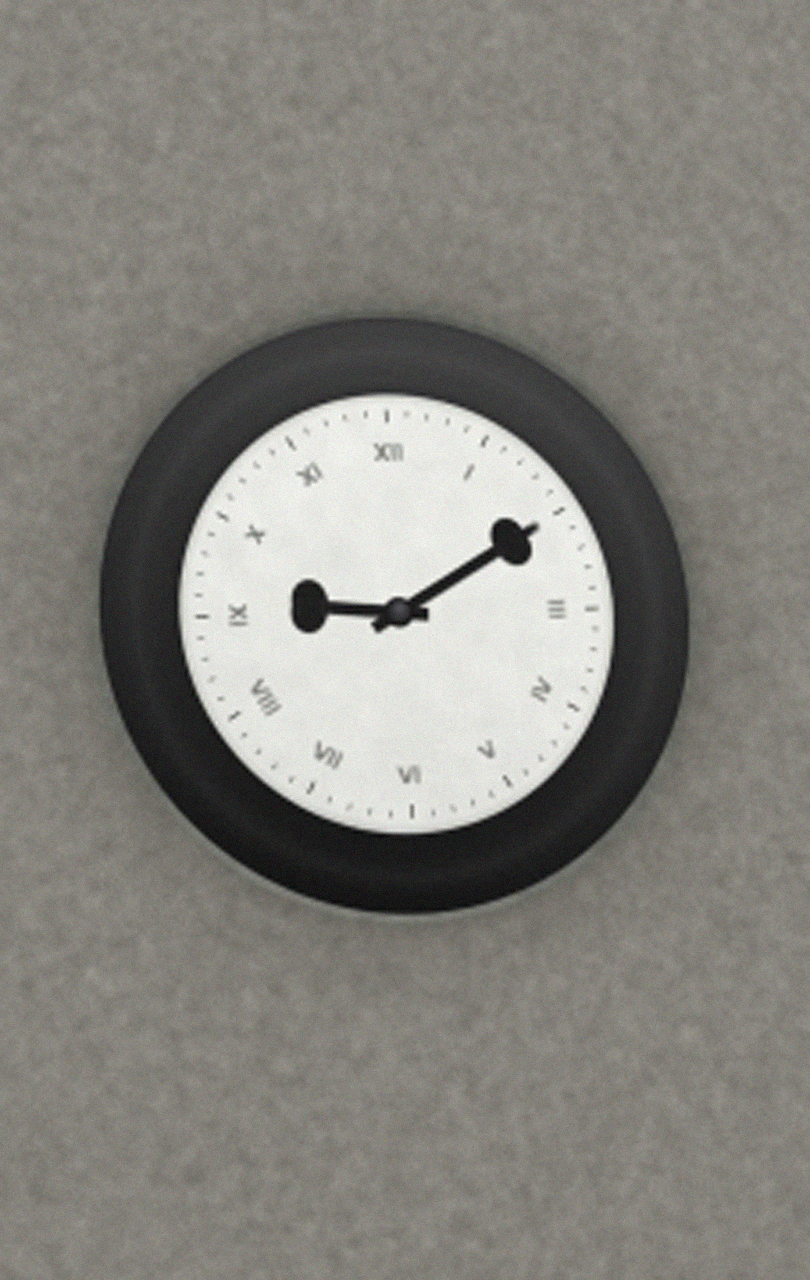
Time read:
9,10
